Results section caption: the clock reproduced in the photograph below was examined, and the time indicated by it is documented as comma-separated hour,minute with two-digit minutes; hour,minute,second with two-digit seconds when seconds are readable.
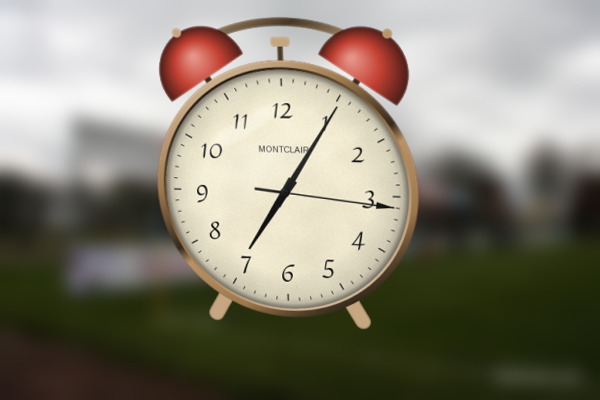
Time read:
7,05,16
